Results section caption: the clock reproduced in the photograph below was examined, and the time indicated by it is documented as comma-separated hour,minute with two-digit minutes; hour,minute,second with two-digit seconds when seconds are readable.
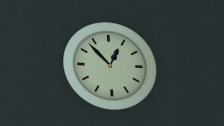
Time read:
12,53
